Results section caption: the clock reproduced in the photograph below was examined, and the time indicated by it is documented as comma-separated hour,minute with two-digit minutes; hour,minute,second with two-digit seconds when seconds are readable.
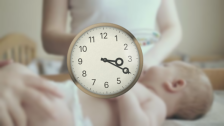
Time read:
3,20
